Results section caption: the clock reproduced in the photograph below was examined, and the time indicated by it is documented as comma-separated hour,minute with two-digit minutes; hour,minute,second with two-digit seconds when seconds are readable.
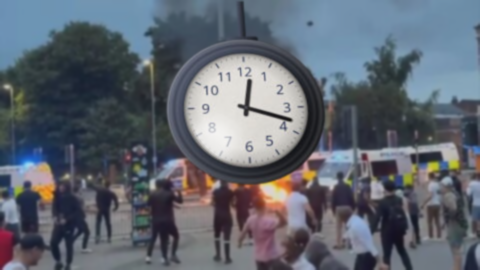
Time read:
12,18
